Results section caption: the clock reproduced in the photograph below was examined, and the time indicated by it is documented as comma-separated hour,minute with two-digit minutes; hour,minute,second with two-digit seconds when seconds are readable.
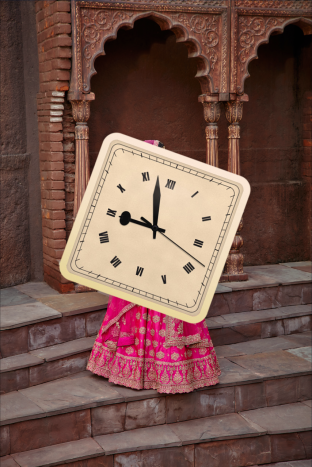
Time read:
8,57,18
